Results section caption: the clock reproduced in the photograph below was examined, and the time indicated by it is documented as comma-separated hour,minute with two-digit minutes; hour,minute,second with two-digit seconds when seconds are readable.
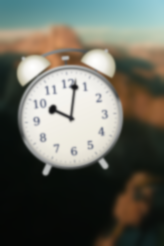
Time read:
10,02
